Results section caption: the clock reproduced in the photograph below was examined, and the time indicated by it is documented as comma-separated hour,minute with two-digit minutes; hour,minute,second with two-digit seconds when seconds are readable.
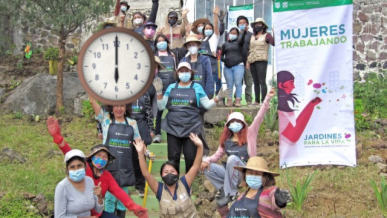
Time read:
6,00
